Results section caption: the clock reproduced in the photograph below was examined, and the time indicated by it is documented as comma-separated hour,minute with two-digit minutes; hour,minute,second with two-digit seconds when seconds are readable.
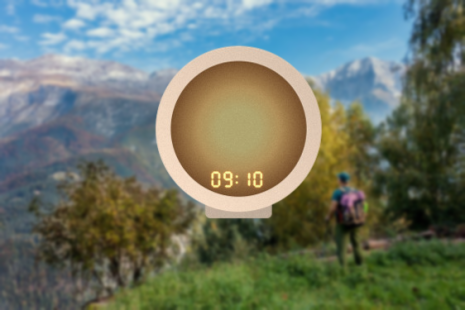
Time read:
9,10
